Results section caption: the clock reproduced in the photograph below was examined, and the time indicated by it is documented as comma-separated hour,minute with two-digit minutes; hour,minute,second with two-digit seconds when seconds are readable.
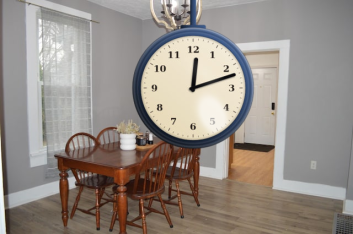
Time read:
12,12
